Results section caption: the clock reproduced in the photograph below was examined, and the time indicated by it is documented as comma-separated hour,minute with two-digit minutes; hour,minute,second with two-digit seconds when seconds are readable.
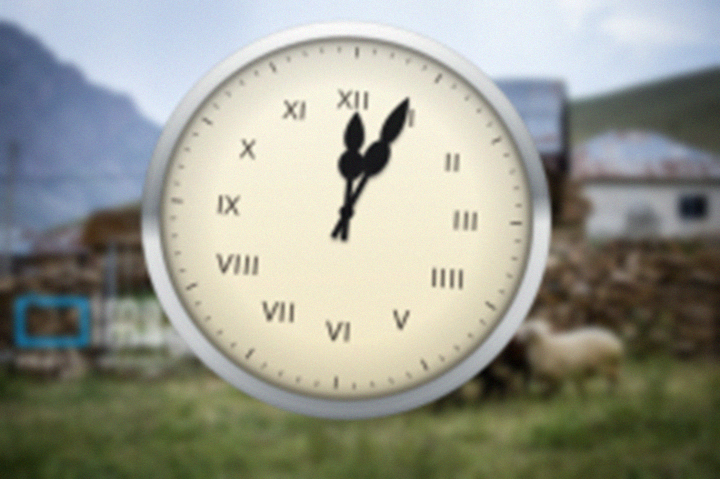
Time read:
12,04
